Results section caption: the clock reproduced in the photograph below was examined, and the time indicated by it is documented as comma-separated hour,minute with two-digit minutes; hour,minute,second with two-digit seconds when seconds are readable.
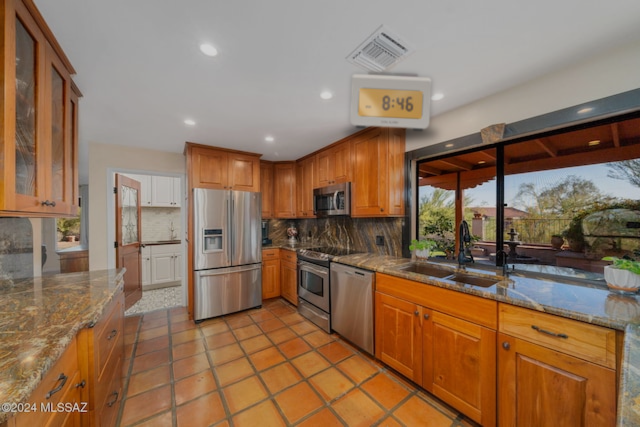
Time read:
8,46
